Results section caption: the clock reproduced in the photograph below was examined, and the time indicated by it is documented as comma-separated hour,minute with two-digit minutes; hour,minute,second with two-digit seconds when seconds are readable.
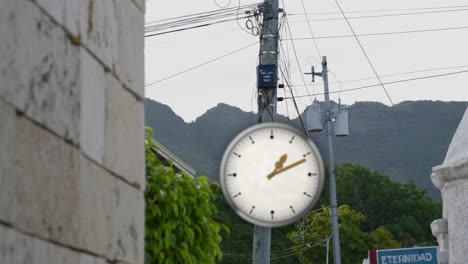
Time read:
1,11
